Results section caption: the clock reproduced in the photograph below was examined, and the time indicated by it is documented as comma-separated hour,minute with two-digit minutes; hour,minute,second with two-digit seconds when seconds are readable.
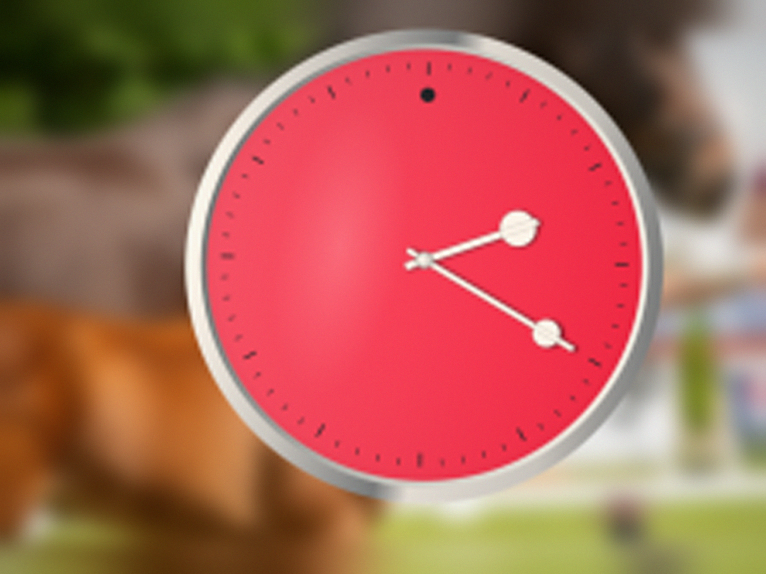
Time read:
2,20
